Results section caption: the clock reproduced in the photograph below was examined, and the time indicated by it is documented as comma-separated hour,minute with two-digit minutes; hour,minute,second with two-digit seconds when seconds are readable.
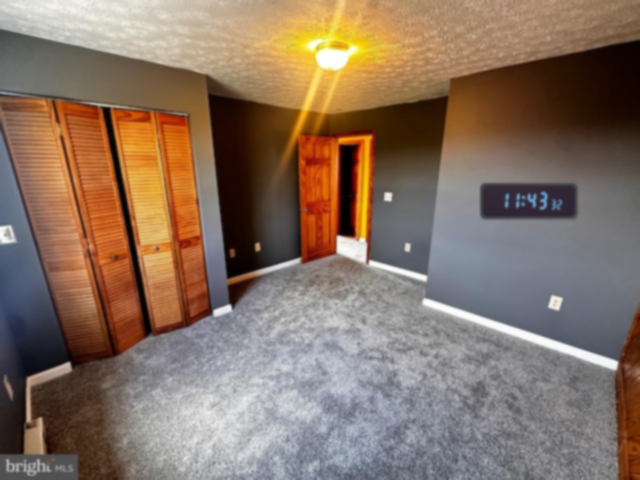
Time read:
11,43
